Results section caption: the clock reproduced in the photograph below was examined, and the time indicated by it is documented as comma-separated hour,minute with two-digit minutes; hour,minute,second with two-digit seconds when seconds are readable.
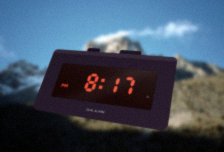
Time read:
8,17
